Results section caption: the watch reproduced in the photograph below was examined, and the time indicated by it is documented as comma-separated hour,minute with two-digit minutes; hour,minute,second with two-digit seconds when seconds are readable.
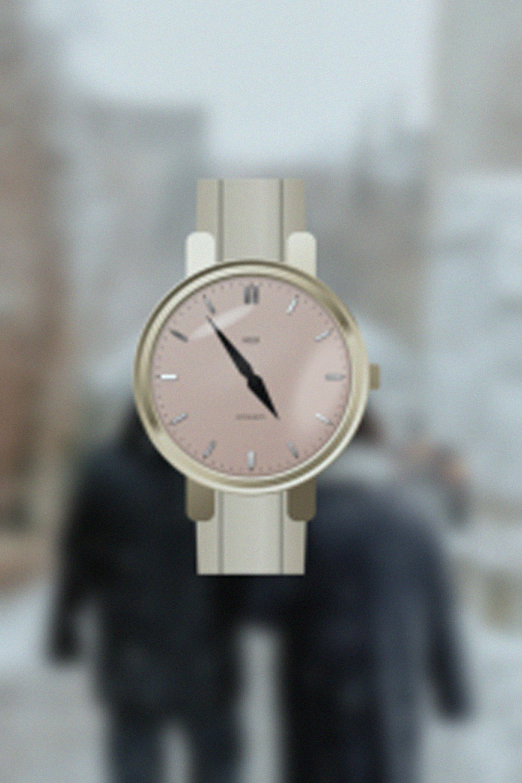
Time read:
4,54
